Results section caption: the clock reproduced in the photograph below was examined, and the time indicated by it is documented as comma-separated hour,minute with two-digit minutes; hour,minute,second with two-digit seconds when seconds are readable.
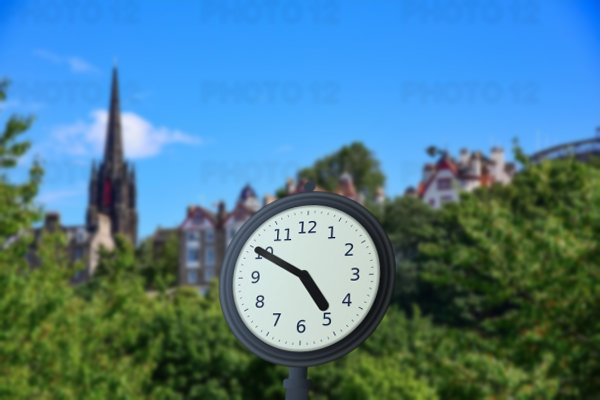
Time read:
4,50
